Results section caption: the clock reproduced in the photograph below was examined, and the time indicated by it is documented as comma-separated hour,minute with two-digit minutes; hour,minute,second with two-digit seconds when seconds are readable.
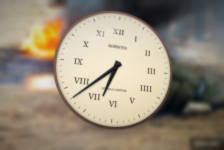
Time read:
6,38
